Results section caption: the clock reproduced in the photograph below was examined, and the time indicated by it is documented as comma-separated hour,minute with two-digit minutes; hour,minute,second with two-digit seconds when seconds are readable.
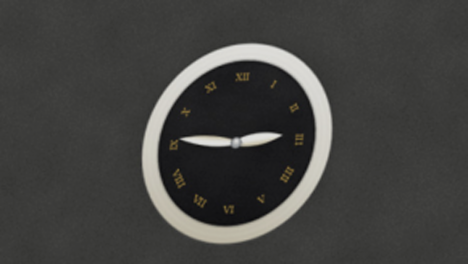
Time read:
2,46
